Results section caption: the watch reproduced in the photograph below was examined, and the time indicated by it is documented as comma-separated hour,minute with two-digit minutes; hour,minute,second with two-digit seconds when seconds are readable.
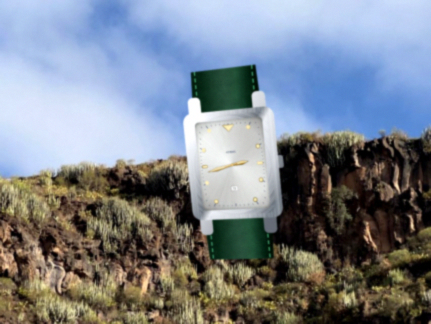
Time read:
2,43
